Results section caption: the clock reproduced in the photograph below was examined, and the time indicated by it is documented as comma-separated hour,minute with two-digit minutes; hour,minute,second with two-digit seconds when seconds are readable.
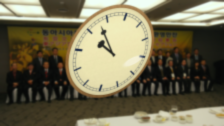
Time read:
9,53
